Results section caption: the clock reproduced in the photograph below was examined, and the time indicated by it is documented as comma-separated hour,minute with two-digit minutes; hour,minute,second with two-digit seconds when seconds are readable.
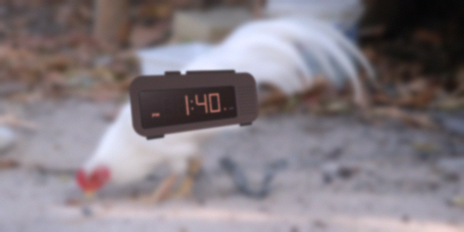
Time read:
1,40
